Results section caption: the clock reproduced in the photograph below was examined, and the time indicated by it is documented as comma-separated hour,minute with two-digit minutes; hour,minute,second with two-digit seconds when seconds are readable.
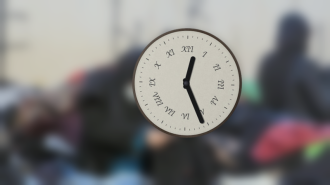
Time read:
12,26
